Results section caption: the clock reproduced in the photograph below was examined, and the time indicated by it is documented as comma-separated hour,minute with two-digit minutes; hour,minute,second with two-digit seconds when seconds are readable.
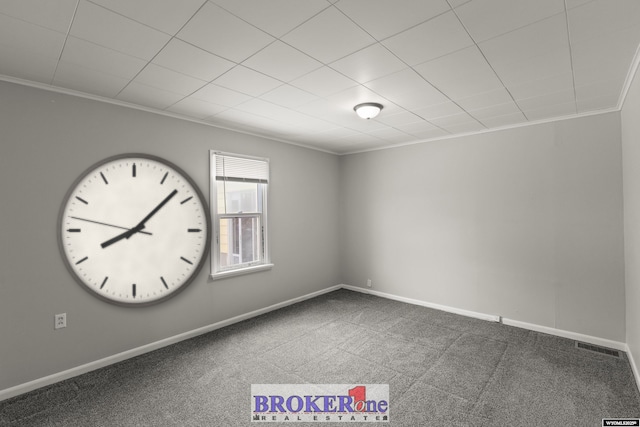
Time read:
8,07,47
